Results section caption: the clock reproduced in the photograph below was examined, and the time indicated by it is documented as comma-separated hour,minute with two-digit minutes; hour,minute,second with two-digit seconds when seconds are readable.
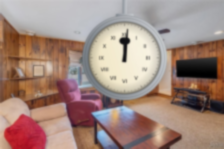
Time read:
12,01
